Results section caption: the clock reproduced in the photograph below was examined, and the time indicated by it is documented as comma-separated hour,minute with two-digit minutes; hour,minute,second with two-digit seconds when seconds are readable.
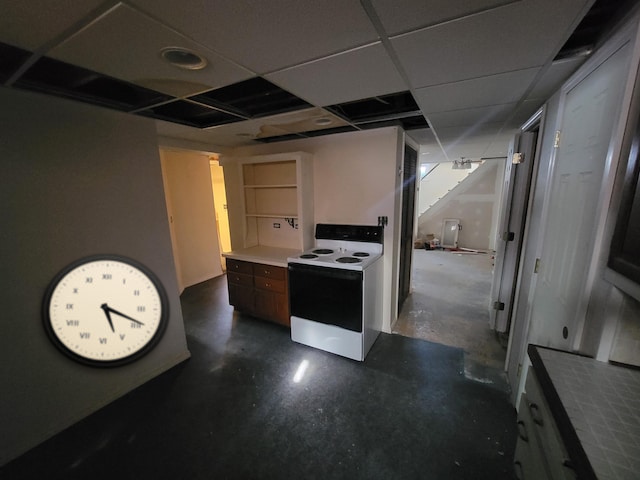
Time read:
5,19
